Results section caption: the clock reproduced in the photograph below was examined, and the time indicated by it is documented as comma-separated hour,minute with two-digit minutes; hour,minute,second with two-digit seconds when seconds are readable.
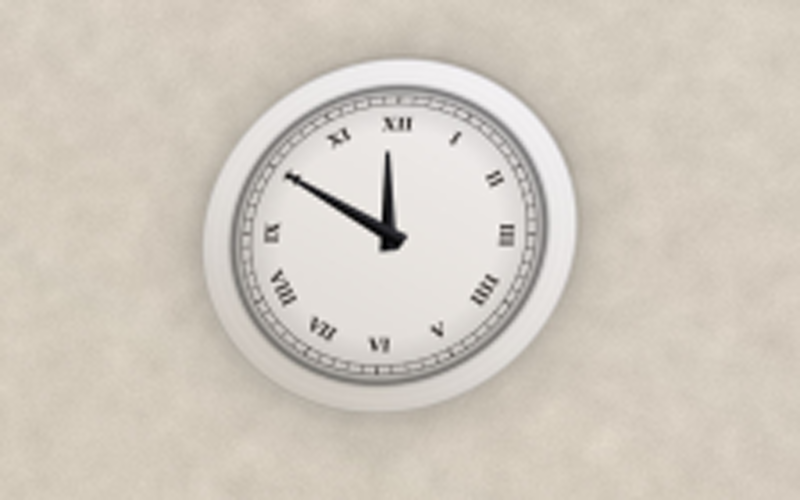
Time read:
11,50
